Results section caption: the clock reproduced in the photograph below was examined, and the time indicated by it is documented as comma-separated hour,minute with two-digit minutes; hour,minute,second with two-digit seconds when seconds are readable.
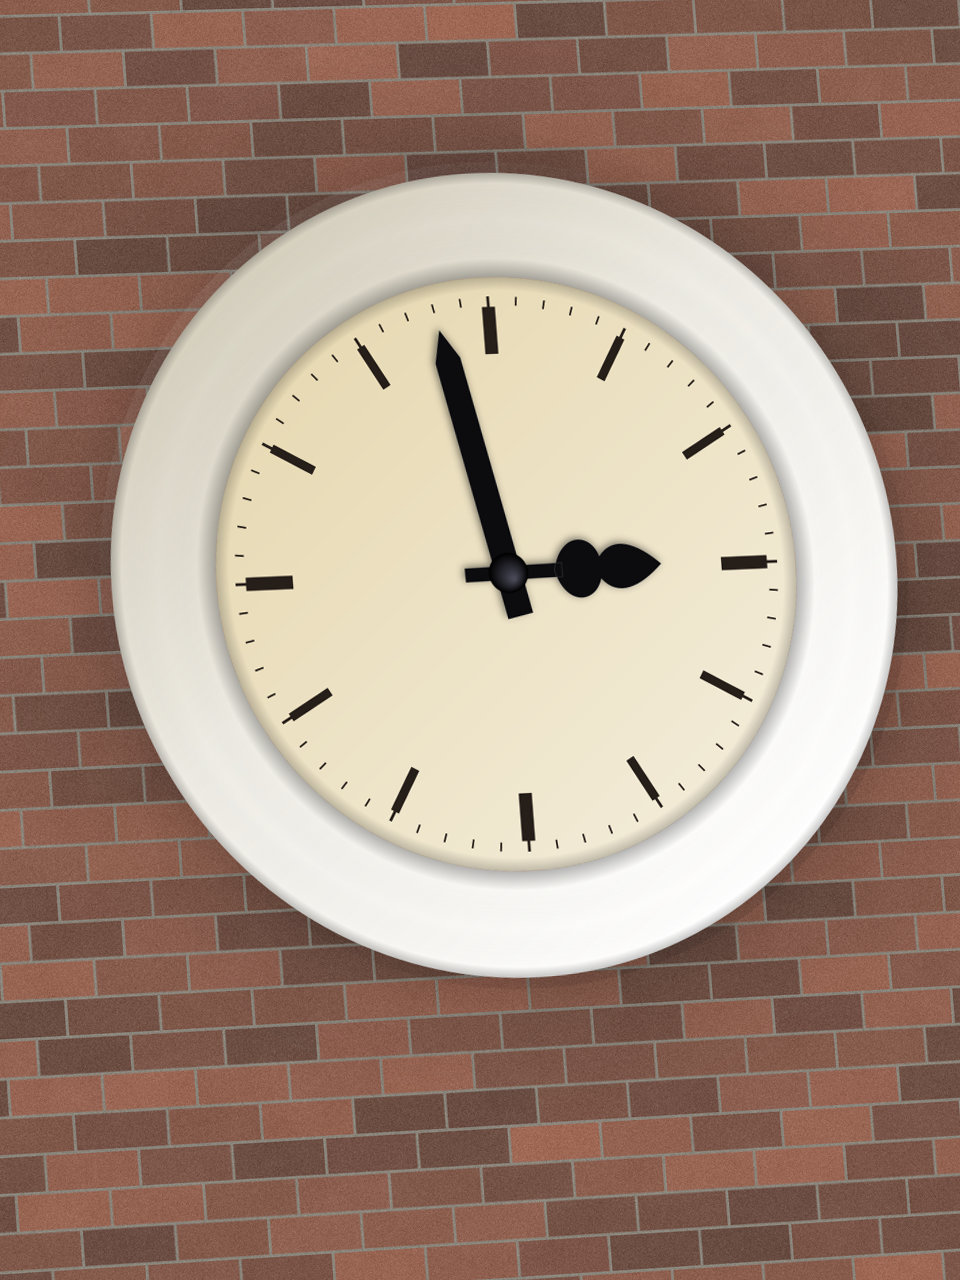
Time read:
2,58
